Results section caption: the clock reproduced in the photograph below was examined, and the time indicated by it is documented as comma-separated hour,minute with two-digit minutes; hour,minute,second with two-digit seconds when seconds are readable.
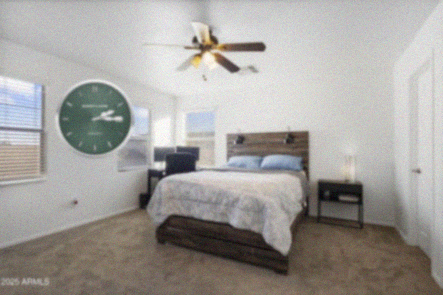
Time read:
2,15
